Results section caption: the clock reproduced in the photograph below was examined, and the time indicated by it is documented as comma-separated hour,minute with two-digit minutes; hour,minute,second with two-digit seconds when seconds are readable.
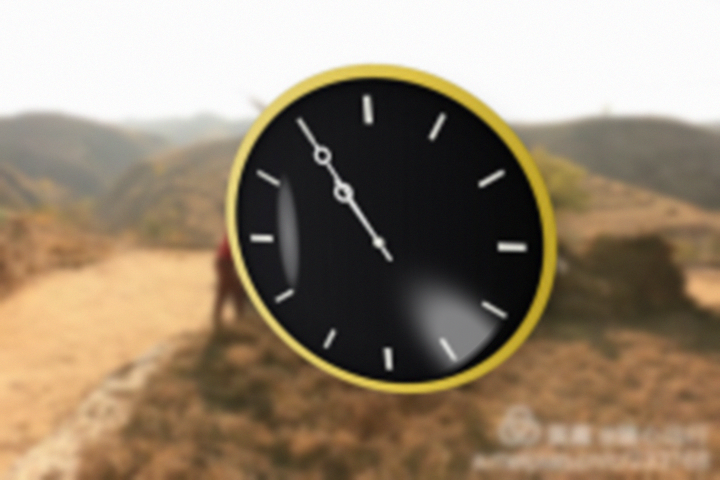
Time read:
10,55
